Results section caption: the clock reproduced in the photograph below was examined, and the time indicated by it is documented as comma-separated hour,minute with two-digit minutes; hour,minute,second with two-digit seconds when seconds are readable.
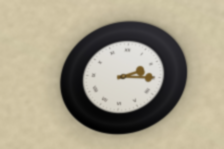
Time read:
2,15
